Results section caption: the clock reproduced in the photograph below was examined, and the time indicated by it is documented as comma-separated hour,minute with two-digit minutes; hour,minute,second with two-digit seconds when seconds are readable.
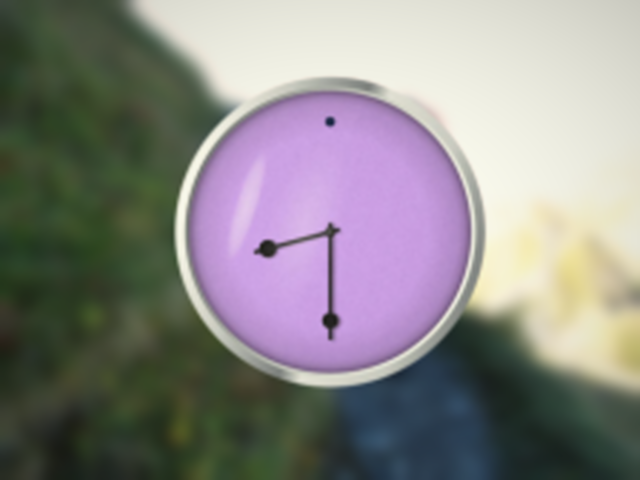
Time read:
8,30
